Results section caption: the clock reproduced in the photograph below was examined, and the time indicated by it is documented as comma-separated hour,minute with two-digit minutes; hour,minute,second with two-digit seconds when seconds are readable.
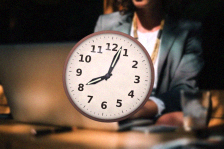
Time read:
8,03
